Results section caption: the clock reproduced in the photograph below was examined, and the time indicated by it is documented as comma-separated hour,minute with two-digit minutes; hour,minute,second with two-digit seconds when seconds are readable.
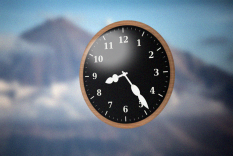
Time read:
8,24
